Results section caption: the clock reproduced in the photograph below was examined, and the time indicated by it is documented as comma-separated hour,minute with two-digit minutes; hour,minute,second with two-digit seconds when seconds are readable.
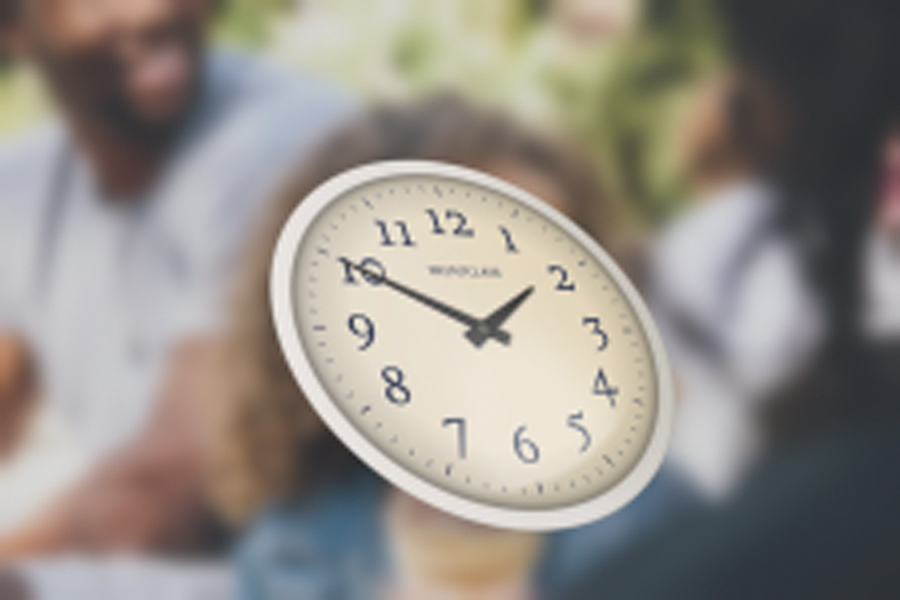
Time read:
1,50
